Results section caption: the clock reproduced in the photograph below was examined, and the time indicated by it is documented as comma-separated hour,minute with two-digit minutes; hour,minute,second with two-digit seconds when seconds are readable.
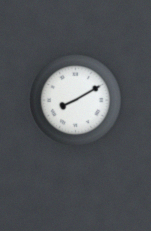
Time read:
8,10
